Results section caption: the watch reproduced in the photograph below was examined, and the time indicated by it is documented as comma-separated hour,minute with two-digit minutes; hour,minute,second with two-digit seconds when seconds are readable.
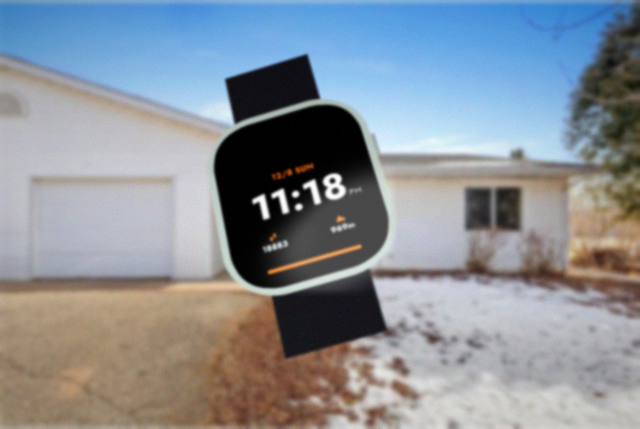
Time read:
11,18
